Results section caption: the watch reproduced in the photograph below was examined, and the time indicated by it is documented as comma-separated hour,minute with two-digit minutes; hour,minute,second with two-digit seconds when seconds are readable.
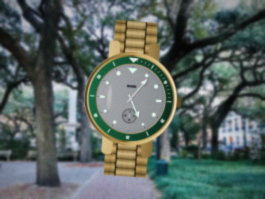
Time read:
5,06
